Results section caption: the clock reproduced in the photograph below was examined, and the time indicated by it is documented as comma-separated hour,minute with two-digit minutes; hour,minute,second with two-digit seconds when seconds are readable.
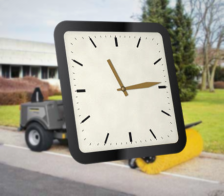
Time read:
11,14
